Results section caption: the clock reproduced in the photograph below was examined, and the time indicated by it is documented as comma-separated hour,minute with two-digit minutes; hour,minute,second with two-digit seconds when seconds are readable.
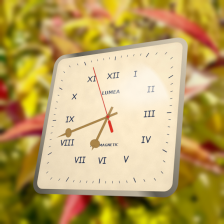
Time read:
6,41,56
